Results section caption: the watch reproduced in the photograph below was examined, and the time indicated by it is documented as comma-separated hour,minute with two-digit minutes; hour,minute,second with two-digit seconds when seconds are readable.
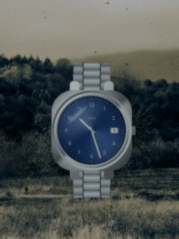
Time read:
10,27
